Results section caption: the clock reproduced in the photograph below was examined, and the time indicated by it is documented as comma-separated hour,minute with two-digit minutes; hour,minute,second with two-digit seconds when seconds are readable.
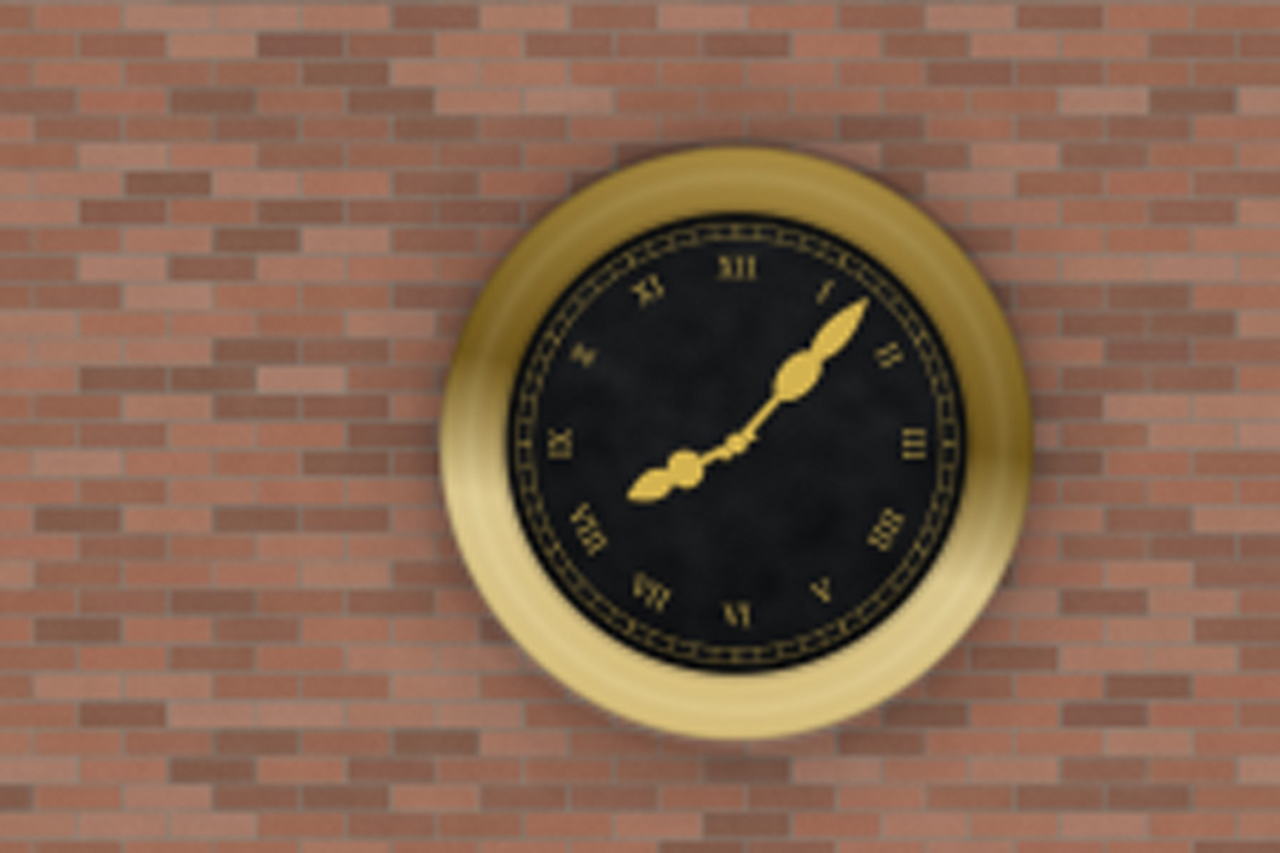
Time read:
8,07
